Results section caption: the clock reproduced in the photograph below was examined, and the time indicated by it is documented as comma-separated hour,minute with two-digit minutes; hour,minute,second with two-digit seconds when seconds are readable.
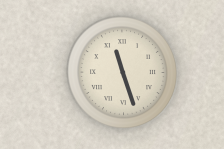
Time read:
11,27
